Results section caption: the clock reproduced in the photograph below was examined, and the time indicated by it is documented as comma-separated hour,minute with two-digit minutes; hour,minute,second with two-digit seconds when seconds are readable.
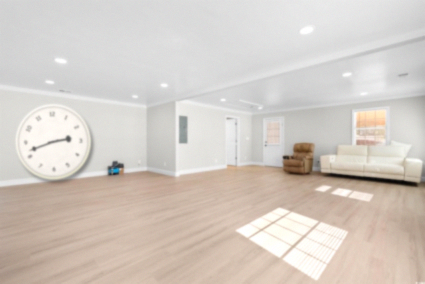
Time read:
2,42
